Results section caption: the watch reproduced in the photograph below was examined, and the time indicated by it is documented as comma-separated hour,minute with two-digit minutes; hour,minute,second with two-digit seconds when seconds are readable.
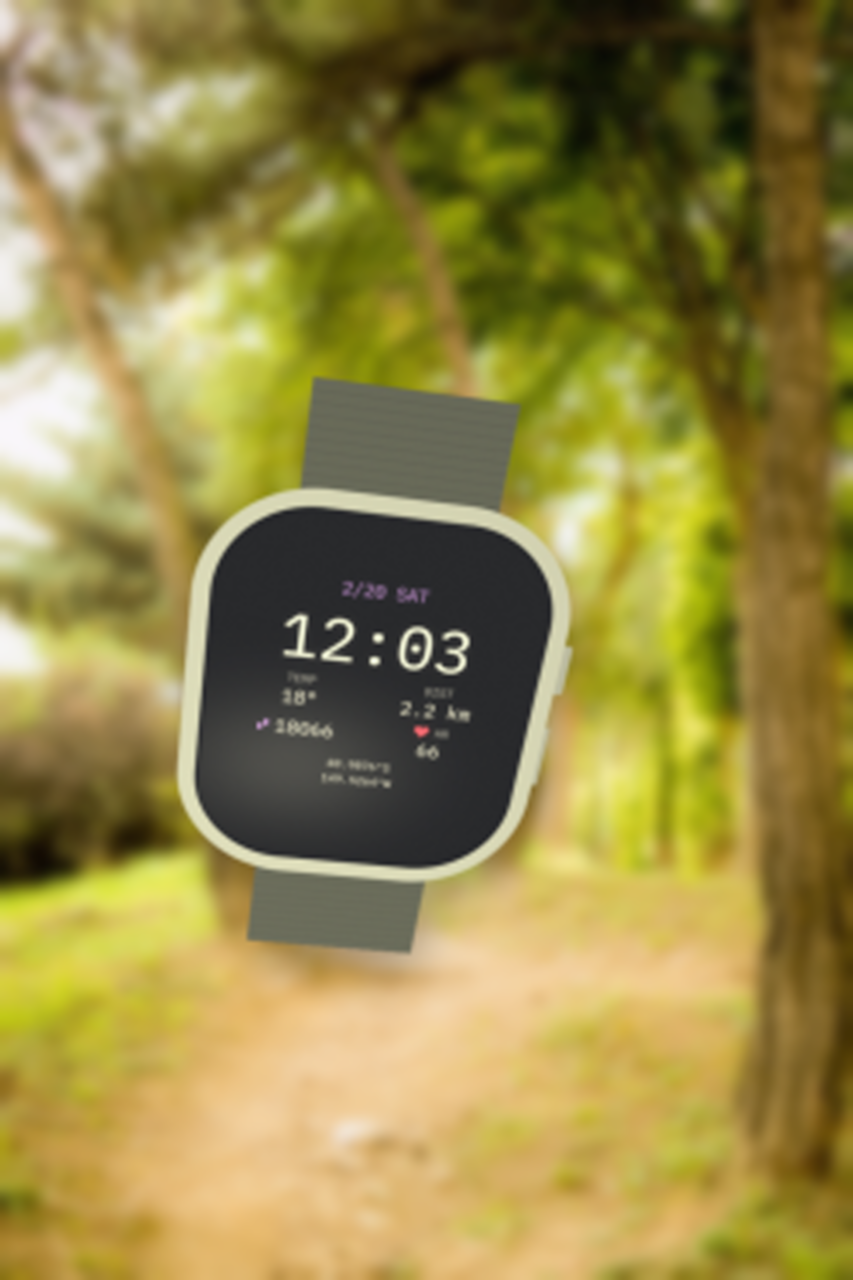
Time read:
12,03
